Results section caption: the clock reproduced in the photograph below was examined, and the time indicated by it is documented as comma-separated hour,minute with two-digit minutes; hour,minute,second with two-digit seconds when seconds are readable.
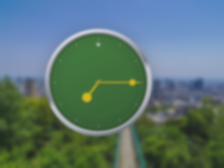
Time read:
7,15
